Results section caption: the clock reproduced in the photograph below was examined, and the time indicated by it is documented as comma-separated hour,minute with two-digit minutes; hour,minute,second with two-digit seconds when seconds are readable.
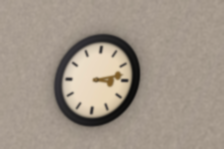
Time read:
3,13
